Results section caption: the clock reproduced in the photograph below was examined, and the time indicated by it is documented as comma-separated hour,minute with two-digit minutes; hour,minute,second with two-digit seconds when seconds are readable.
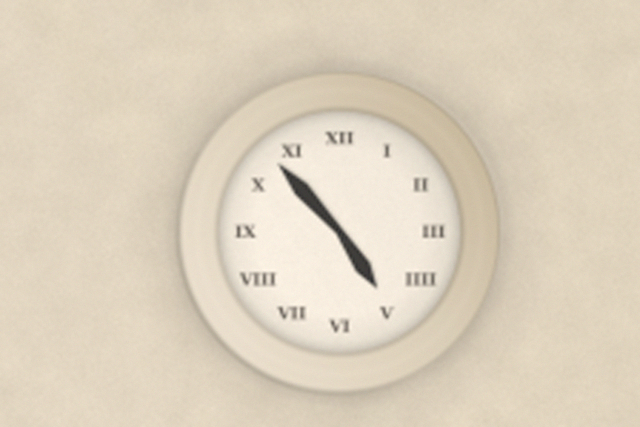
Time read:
4,53
